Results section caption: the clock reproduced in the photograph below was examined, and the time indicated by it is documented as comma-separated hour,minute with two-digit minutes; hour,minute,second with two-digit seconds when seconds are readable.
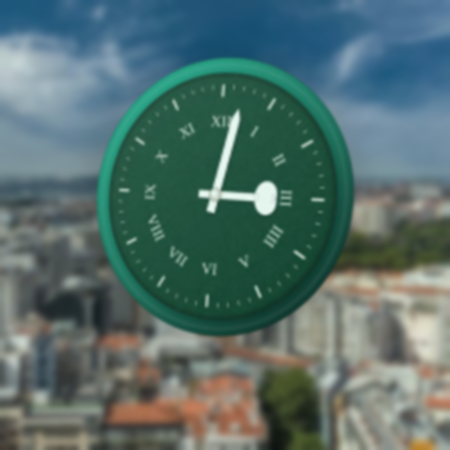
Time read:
3,02
